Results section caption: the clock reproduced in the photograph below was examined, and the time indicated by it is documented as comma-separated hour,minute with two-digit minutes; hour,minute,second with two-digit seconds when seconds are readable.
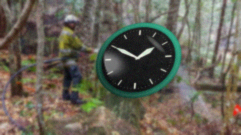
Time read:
1,50
